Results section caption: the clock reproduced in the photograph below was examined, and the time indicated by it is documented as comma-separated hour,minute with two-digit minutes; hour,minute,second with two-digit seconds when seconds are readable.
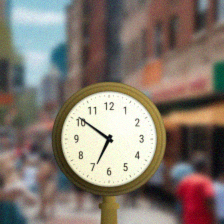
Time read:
6,51
